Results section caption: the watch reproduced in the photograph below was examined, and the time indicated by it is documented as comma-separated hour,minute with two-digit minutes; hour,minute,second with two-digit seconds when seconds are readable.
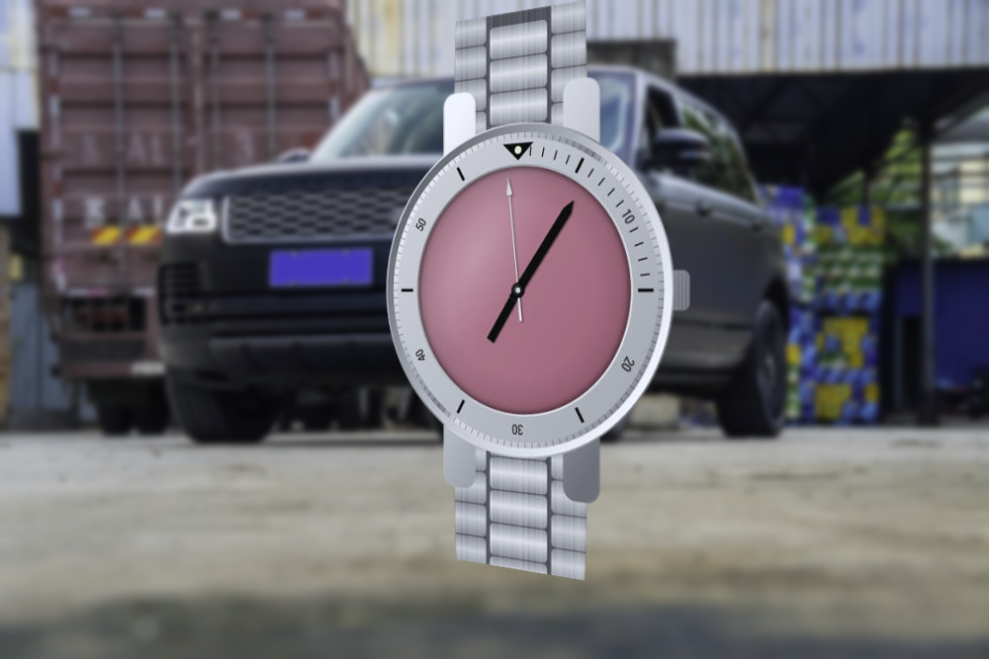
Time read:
7,05,59
